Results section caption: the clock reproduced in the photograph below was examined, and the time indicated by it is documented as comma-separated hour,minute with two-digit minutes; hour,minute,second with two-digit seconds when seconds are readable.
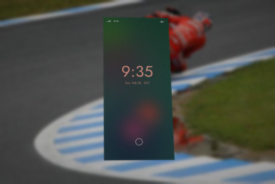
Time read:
9,35
